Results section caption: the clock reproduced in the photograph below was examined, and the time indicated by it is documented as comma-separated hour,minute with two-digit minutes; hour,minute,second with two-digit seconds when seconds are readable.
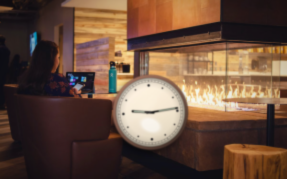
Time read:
9,14
